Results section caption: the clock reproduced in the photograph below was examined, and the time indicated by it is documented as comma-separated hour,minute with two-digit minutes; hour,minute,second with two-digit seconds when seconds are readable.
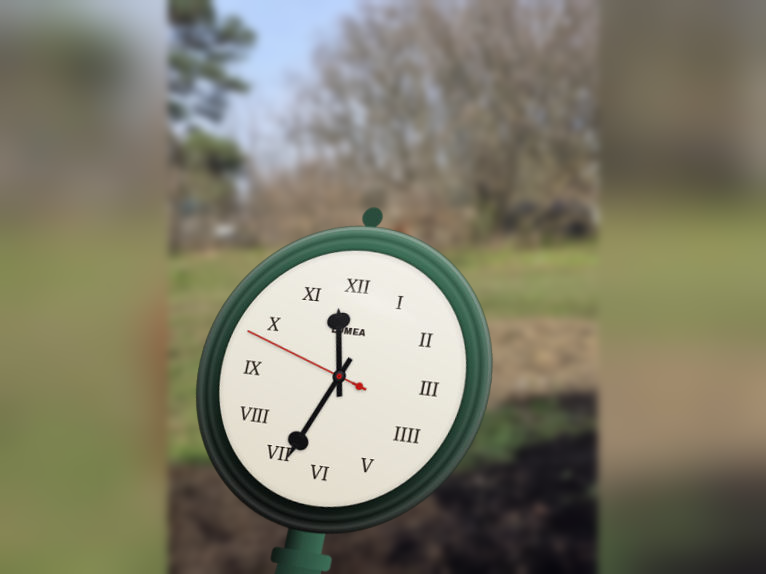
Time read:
11,33,48
